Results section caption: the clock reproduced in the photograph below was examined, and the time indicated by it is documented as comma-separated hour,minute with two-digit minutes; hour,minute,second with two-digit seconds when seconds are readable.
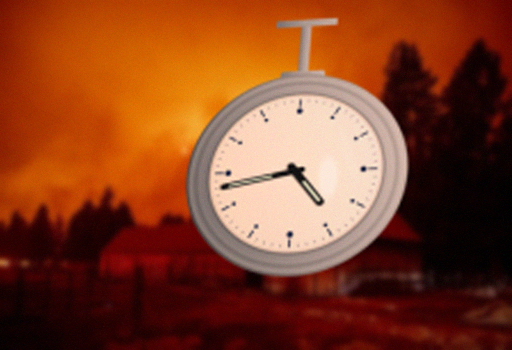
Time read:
4,43
